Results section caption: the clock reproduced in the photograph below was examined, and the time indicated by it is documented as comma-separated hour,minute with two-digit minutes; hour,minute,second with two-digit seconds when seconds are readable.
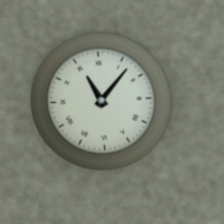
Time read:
11,07
